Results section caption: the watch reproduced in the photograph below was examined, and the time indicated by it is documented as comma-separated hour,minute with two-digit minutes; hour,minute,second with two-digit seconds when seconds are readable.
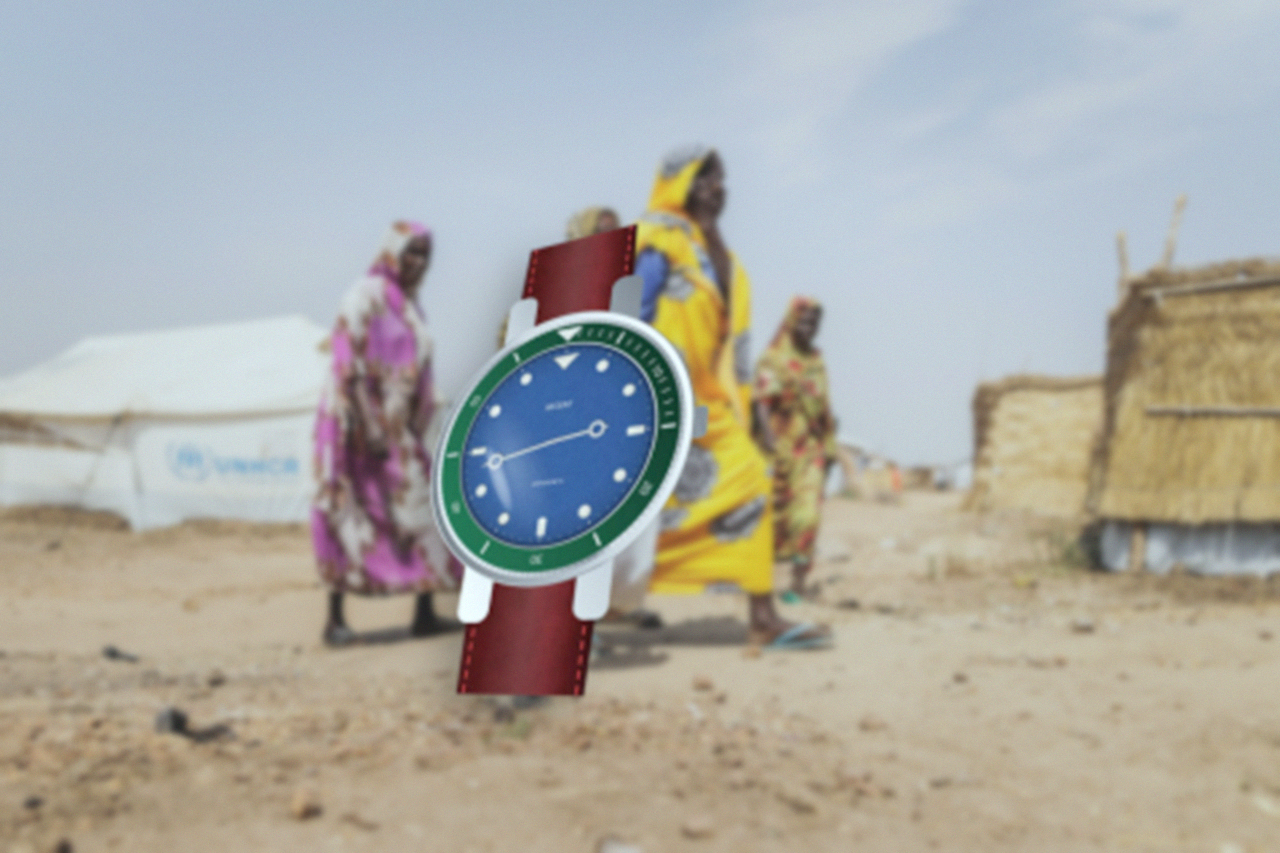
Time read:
2,43
